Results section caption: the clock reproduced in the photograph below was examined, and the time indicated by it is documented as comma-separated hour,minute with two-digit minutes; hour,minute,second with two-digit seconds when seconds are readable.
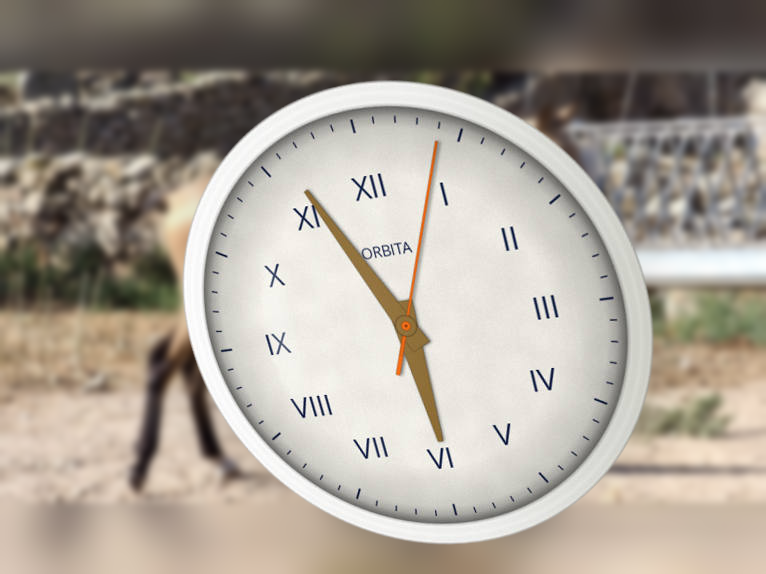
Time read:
5,56,04
